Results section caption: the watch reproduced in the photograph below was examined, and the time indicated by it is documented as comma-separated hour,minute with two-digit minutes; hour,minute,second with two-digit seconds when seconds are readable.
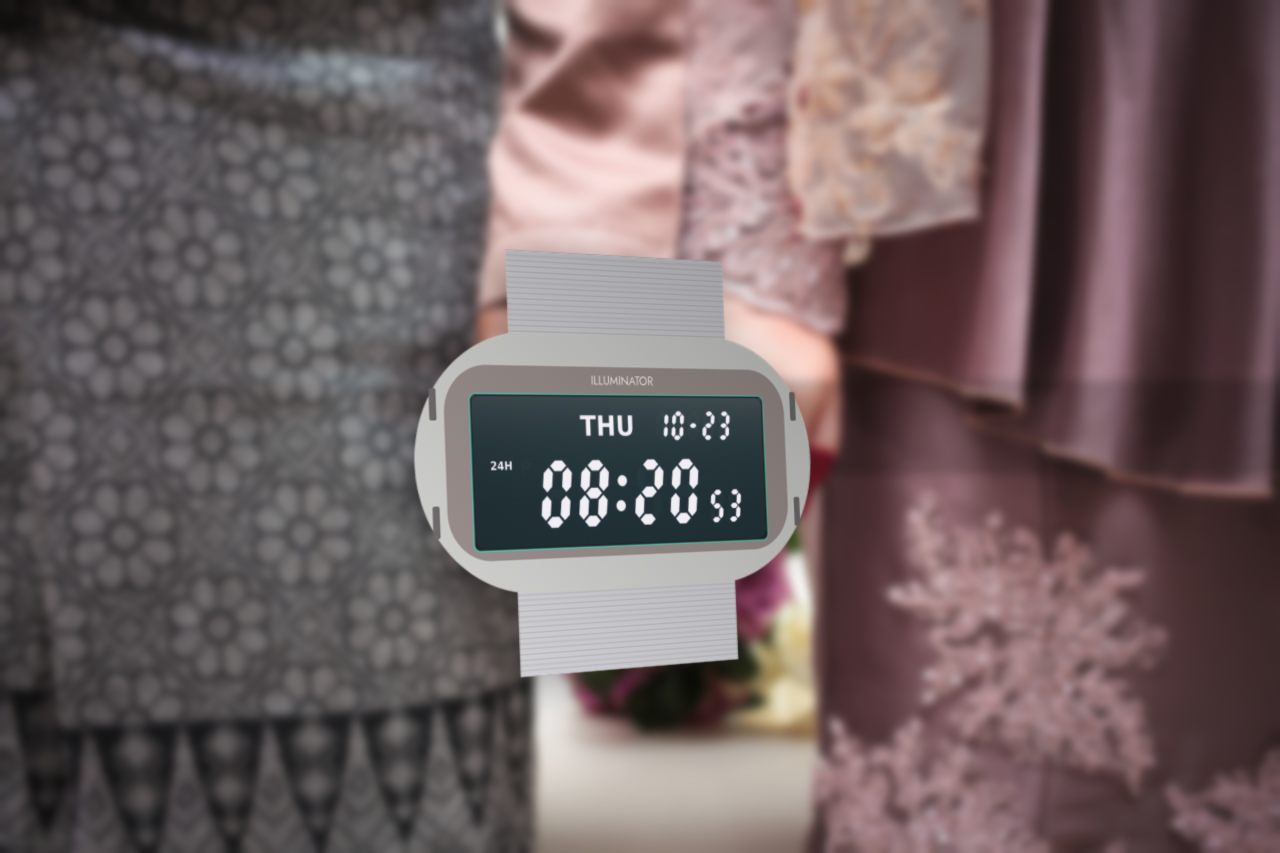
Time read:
8,20,53
